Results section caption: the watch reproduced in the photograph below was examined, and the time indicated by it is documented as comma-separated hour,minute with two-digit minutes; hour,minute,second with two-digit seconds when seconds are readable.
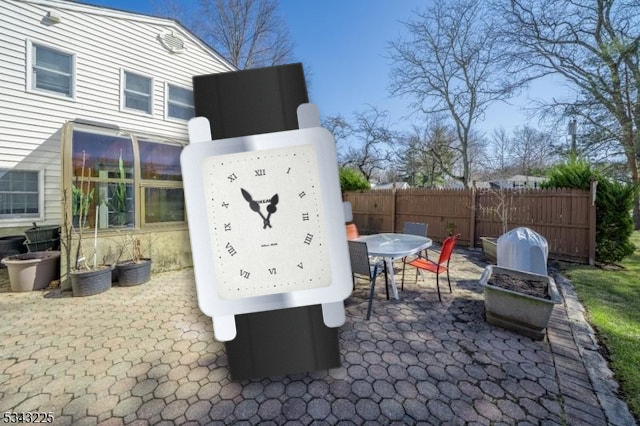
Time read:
12,55
